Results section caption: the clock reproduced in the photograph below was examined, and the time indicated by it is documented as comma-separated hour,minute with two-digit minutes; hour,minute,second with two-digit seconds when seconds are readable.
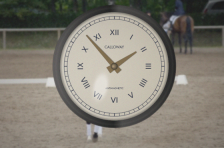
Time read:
1,53
